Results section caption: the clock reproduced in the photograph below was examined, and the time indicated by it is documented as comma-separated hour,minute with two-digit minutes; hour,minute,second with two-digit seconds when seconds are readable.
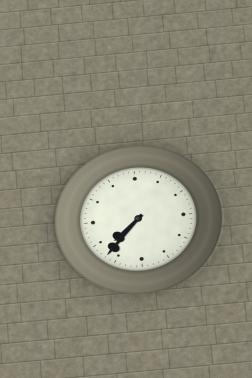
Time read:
7,37
